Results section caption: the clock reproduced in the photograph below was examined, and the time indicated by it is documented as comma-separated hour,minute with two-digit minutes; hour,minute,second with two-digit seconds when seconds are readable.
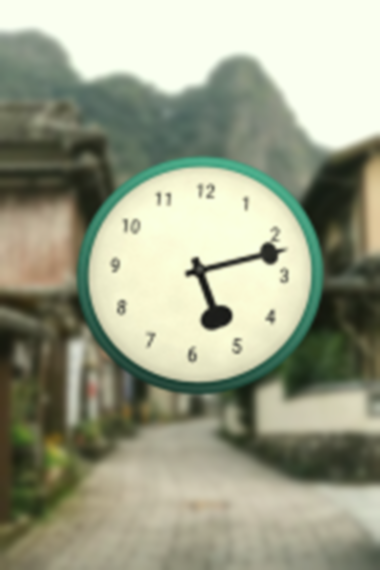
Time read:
5,12
